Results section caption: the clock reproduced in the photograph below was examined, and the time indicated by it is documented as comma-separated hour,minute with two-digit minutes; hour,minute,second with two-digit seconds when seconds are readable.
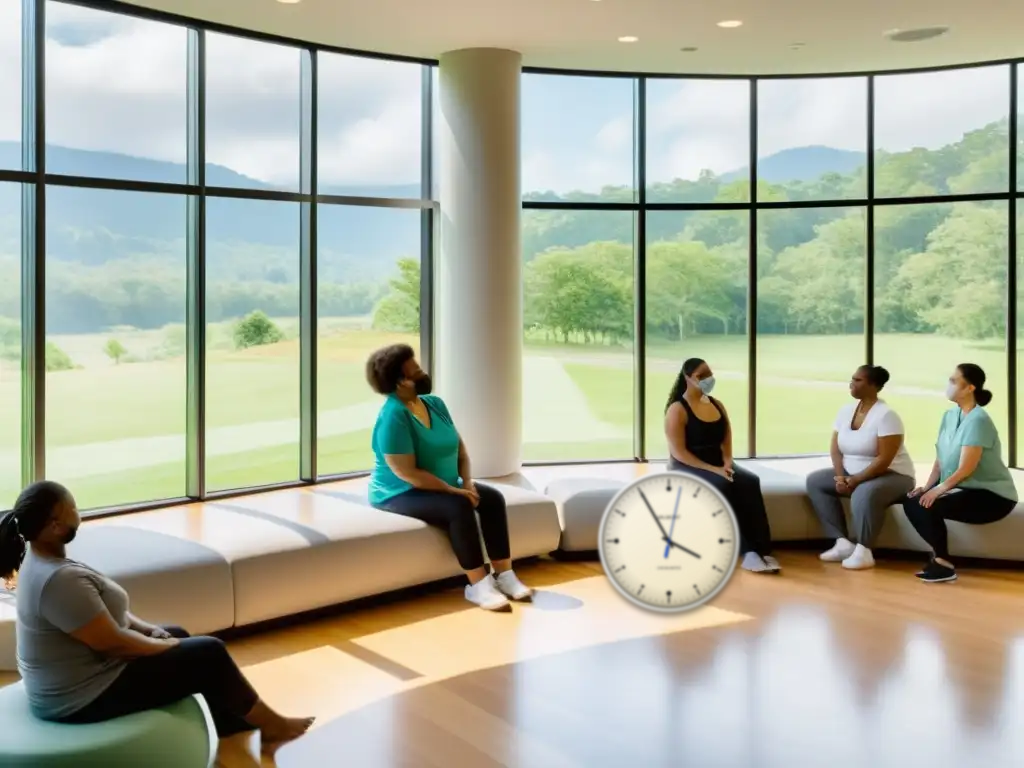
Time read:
3,55,02
